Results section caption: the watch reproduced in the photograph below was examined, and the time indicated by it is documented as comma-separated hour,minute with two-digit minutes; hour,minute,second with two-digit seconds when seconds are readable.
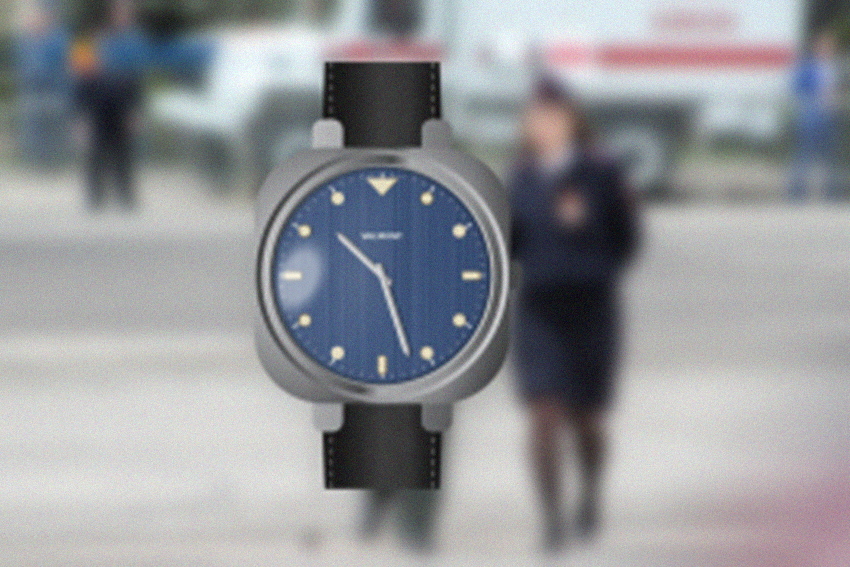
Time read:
10,27
